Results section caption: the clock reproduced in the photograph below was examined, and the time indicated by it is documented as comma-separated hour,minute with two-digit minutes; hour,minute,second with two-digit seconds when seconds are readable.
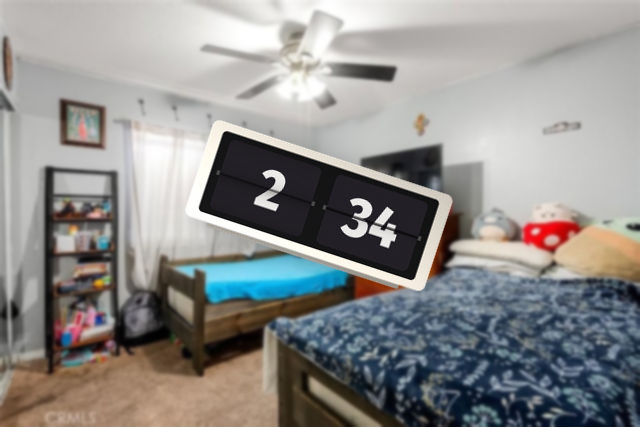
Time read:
2,34
